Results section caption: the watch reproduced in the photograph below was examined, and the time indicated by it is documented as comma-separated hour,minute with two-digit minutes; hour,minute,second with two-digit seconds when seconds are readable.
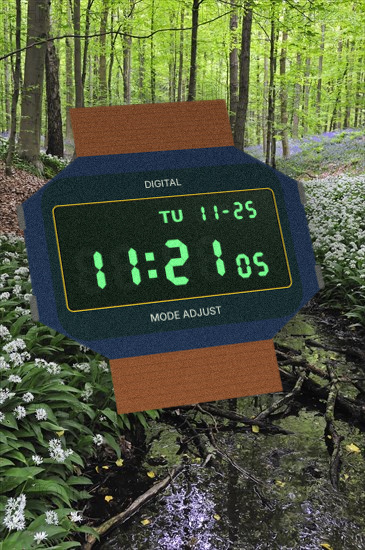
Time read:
11,21,05
